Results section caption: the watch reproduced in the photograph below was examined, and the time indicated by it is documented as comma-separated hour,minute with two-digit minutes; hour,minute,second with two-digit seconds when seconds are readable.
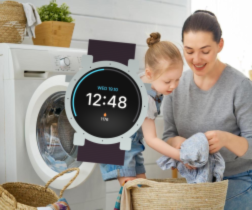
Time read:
12,48
